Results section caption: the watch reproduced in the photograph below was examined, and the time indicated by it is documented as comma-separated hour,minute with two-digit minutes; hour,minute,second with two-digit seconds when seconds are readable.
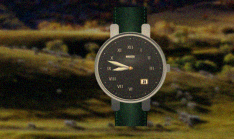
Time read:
8,48
